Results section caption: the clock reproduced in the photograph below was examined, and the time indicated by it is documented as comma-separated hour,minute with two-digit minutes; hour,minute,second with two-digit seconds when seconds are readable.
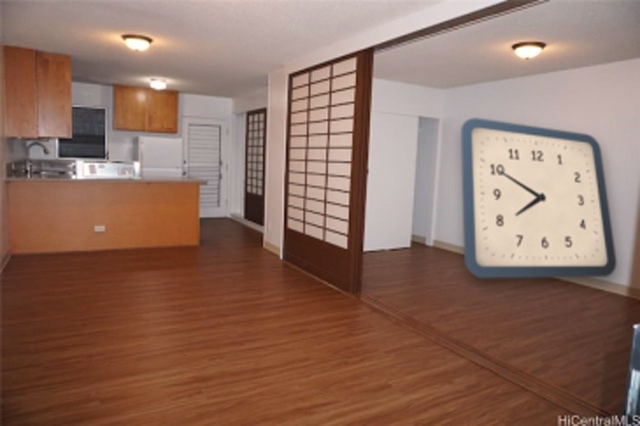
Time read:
7,50
